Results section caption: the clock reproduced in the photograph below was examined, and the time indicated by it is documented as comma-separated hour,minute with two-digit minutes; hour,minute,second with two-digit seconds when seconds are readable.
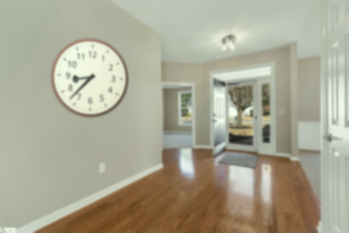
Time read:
8,37
